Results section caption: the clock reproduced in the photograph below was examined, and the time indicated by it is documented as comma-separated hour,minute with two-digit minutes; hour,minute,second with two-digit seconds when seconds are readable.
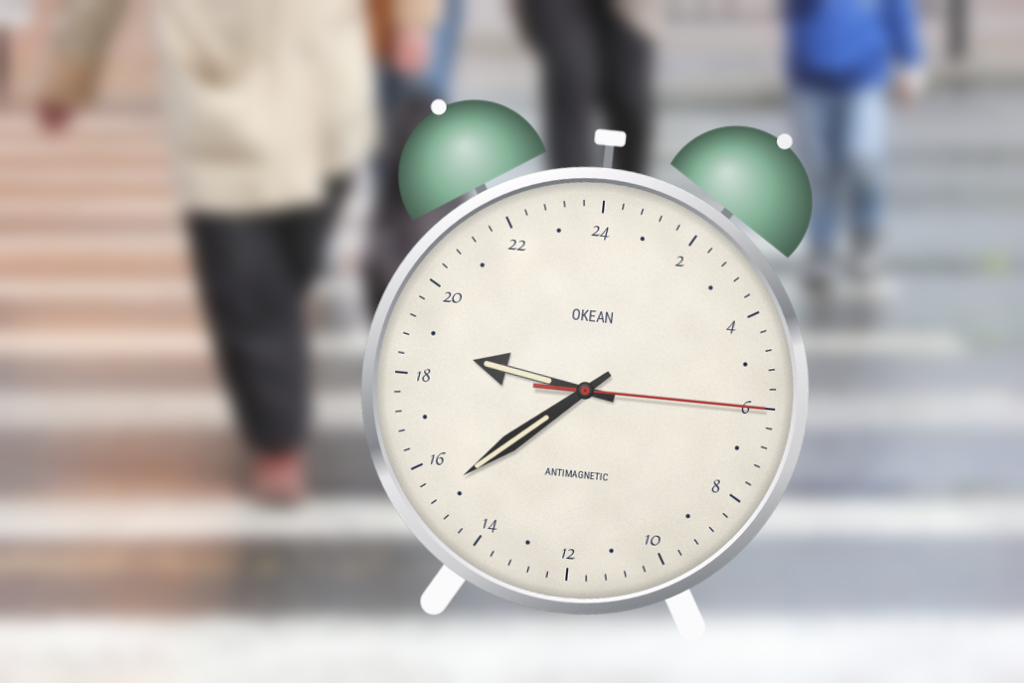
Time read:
18,38,15
